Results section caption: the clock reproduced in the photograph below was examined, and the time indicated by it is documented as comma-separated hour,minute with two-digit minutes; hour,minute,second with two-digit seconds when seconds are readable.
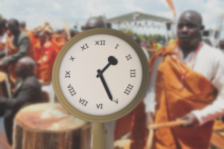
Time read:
1,26
